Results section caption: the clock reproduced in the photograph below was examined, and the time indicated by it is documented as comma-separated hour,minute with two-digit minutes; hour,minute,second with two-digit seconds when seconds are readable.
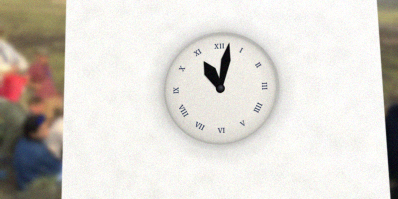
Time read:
11,02
